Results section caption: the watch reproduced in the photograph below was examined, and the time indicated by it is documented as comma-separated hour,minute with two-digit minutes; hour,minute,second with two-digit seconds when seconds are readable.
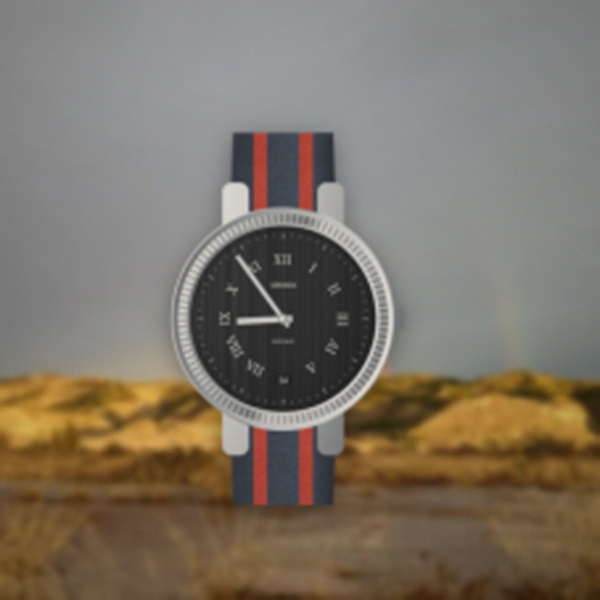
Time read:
8,54
